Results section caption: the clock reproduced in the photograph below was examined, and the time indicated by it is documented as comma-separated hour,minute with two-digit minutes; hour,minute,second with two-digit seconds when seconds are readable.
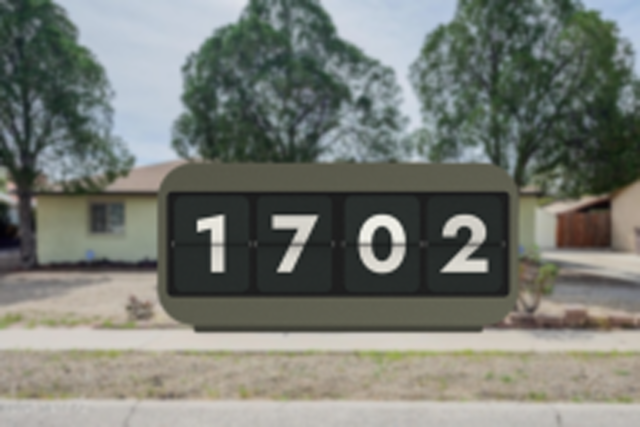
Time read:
17,02
